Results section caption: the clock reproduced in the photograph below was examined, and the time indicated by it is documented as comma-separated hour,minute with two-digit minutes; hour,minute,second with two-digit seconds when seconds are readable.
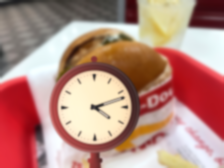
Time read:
4,12
